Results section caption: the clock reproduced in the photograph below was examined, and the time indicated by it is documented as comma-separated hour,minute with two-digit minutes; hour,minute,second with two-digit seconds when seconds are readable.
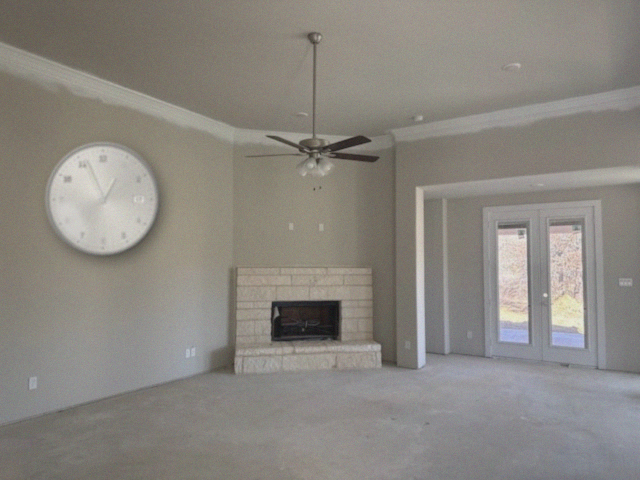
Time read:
12,56
